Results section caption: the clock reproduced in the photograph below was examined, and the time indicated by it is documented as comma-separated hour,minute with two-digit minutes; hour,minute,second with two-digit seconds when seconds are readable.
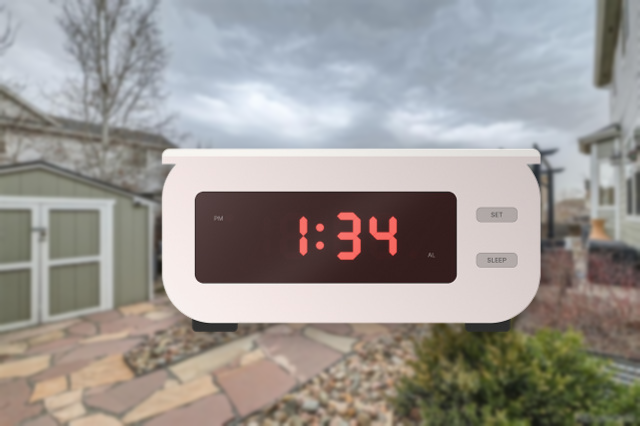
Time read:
1,34
